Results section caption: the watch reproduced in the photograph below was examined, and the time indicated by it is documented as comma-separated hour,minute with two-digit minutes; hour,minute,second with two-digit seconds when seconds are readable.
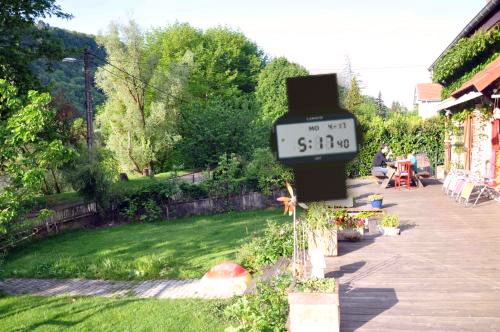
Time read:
5,17,40
